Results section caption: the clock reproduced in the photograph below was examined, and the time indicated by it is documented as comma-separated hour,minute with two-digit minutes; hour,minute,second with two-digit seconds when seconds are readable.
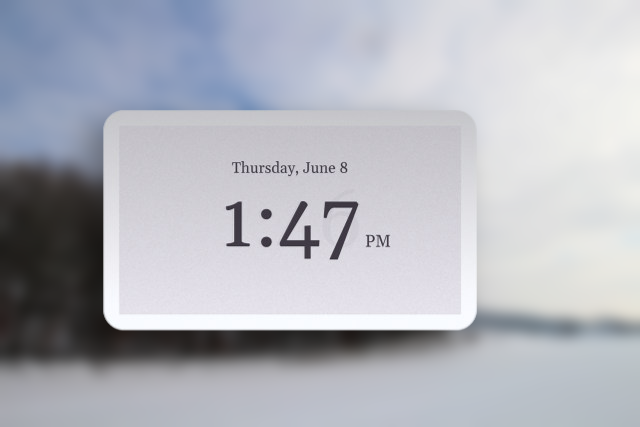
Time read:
1,47
